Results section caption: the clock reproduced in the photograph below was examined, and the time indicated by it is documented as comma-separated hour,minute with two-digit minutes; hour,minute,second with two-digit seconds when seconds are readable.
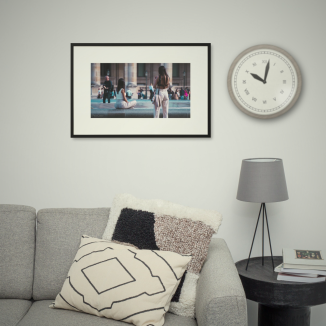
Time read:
10,02
